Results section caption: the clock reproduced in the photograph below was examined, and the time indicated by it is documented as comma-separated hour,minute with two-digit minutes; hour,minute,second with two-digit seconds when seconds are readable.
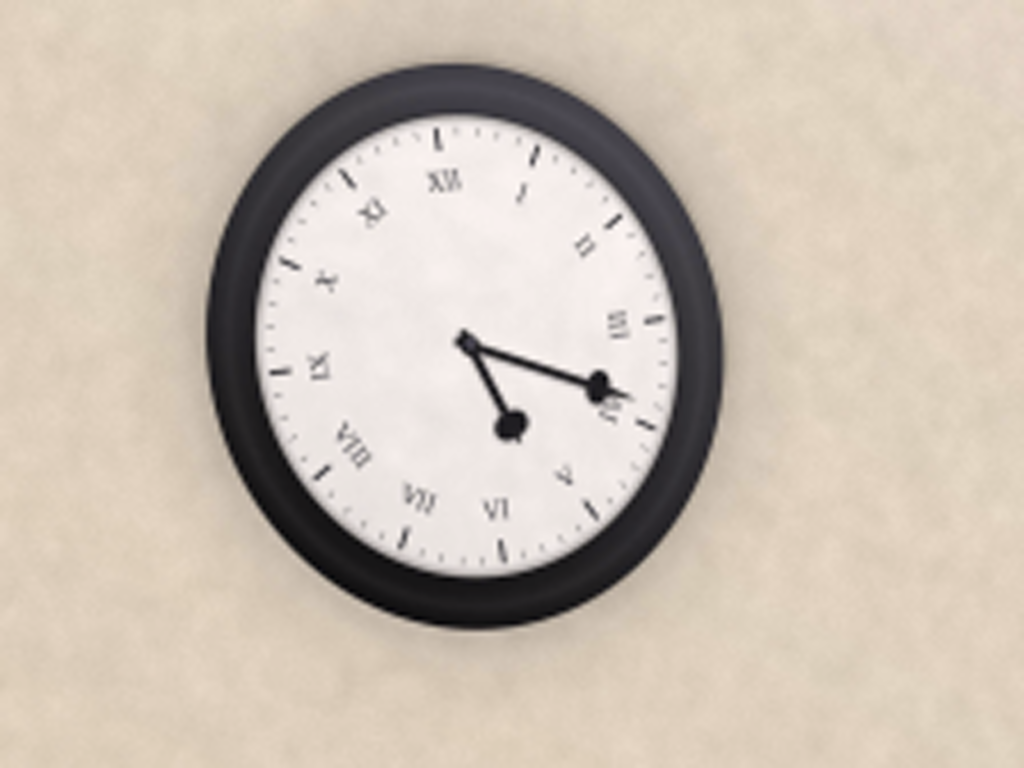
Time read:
5,19
